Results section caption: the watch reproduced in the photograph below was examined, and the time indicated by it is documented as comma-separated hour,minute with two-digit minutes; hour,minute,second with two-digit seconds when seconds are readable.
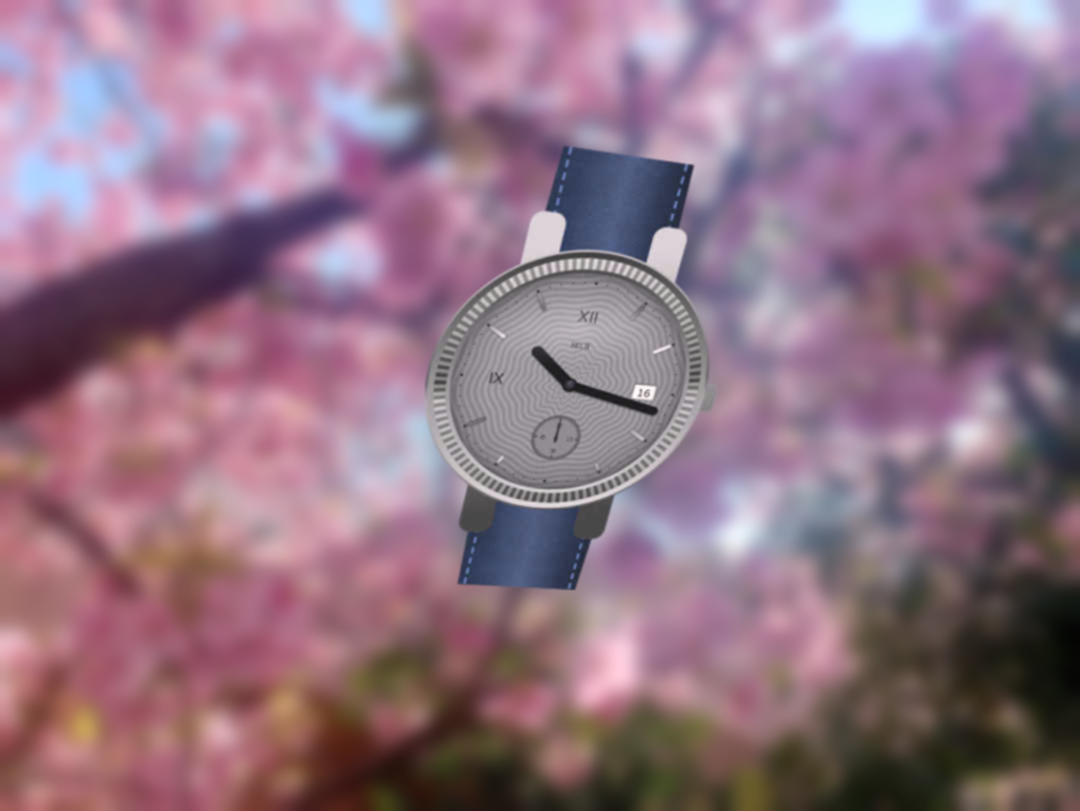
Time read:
10,17
